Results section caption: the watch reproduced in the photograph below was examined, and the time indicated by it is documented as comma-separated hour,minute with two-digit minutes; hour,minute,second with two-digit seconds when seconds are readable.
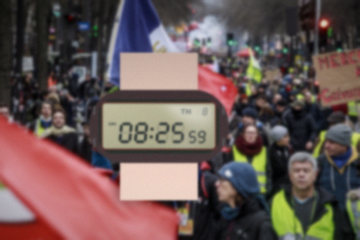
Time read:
8,25,59
